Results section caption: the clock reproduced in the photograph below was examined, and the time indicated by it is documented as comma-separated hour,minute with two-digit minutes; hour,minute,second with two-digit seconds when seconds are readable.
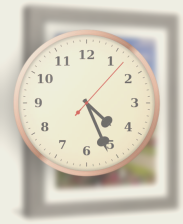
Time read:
4,26,07
